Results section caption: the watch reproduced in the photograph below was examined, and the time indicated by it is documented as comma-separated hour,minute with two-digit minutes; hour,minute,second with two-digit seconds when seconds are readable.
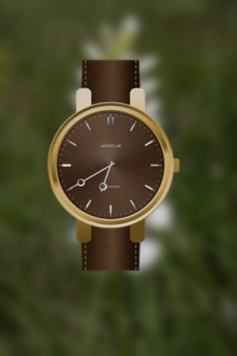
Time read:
6,40
